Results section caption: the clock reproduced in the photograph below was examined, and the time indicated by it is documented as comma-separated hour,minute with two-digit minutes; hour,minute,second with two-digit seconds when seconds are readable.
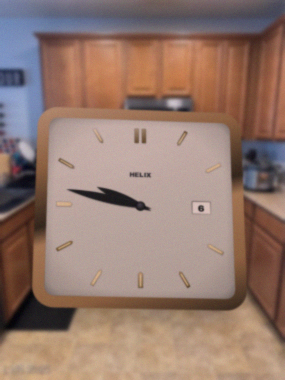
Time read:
9,47
